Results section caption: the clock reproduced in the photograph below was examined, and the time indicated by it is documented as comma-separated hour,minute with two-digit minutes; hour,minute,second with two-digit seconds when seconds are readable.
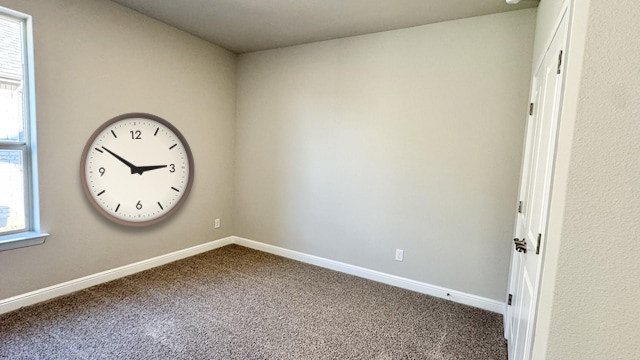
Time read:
2,51
